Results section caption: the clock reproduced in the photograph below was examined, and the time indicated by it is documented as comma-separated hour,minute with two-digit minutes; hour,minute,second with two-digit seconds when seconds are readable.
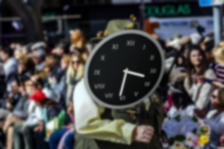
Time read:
3,31
